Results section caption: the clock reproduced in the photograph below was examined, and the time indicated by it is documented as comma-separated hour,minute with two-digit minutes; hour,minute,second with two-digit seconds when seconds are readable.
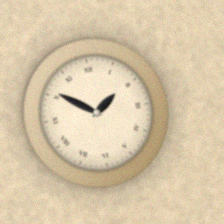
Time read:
1,51
